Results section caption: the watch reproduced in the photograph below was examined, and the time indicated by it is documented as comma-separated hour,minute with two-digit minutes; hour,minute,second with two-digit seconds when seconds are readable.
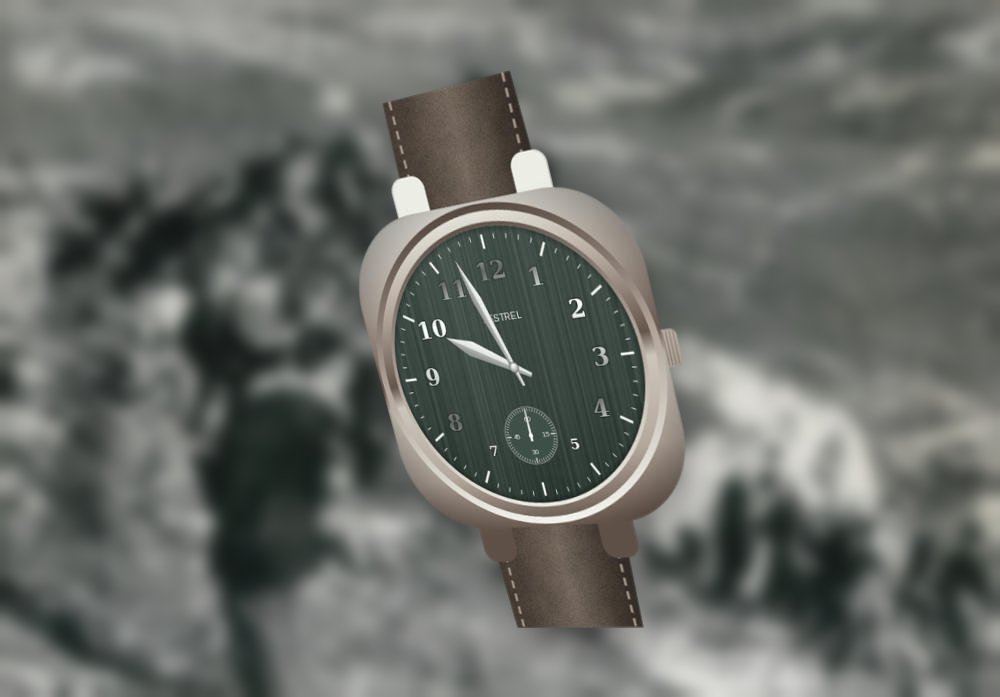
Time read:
9,57
